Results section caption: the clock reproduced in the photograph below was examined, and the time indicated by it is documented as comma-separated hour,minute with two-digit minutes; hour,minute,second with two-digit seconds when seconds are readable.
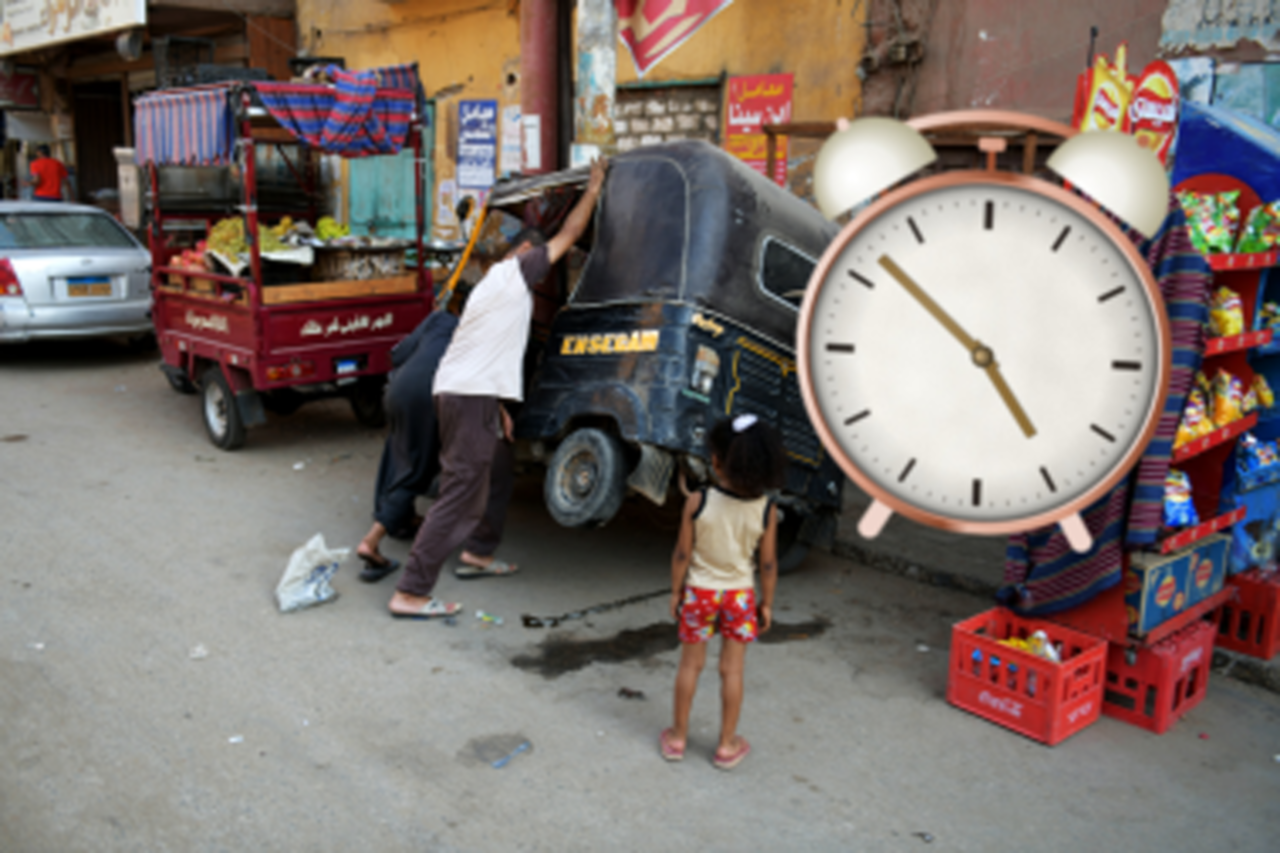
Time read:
4,52
